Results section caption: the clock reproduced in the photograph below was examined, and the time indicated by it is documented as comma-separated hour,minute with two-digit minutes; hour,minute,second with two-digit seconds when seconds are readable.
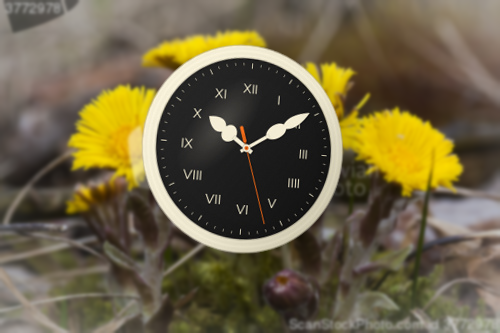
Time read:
10,09,27
